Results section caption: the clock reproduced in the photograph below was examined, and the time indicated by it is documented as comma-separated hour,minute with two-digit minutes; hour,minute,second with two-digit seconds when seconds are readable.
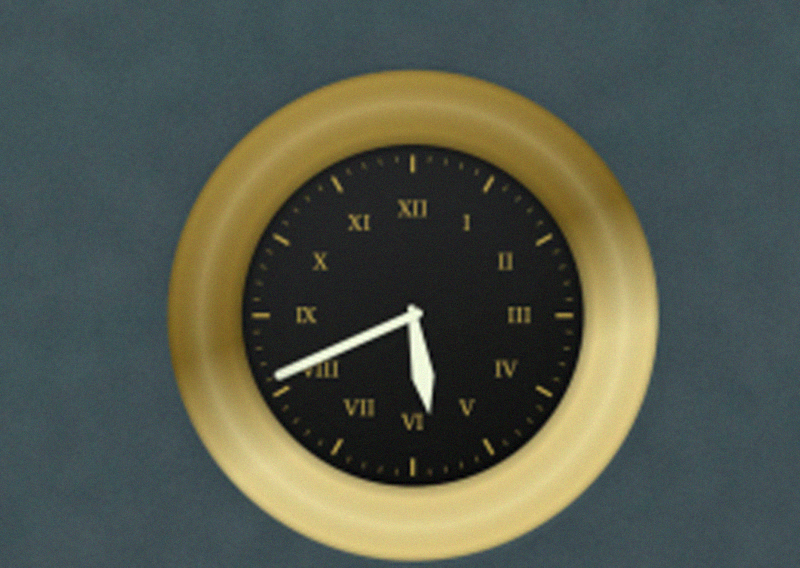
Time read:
5,41
